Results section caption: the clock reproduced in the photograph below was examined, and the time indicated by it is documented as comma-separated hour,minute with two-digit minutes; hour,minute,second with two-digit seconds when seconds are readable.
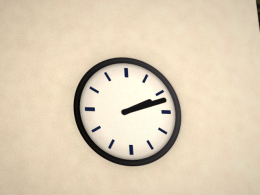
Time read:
2,12
